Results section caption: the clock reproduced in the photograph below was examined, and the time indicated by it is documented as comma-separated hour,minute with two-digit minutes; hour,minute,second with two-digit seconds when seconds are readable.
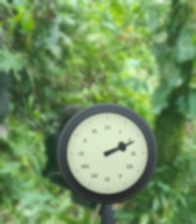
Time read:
2,11
